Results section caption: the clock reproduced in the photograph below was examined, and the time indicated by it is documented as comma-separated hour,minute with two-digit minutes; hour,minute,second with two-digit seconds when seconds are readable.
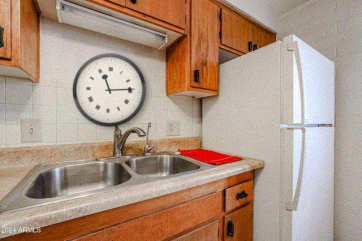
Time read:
11,14
